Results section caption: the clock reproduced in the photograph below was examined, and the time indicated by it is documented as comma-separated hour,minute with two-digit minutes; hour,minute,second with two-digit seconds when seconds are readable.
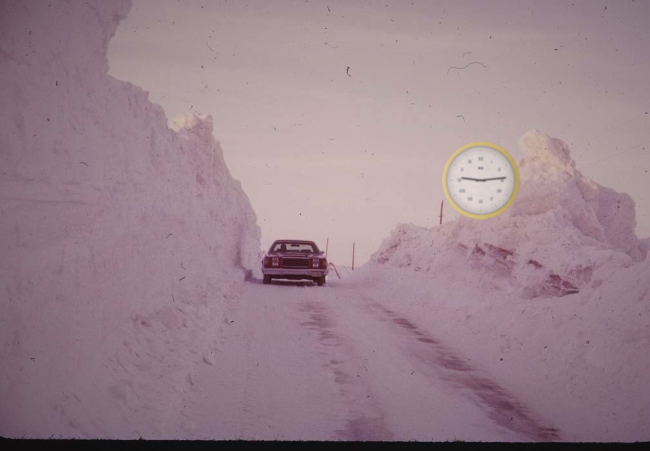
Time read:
9,14
